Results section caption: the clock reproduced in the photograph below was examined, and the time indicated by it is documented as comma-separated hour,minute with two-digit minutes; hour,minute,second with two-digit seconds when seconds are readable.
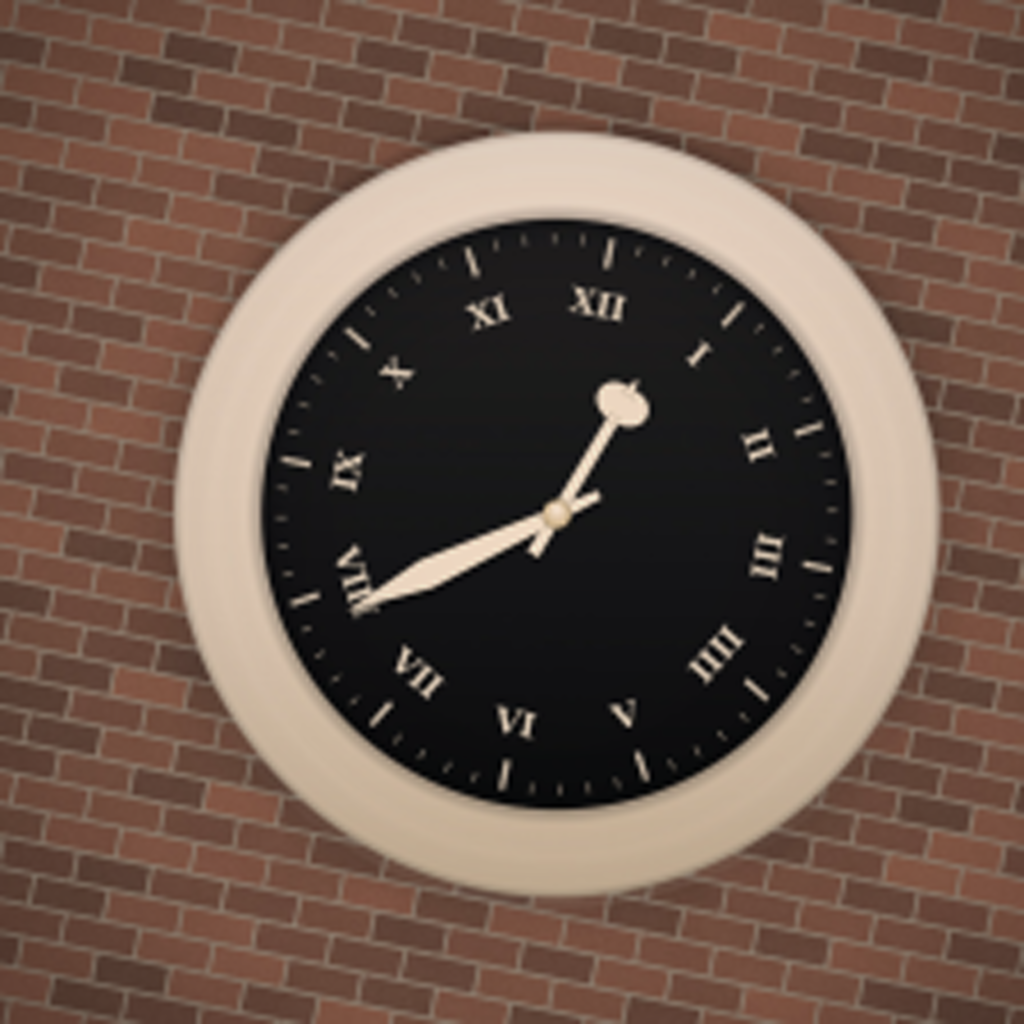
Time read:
12,39
